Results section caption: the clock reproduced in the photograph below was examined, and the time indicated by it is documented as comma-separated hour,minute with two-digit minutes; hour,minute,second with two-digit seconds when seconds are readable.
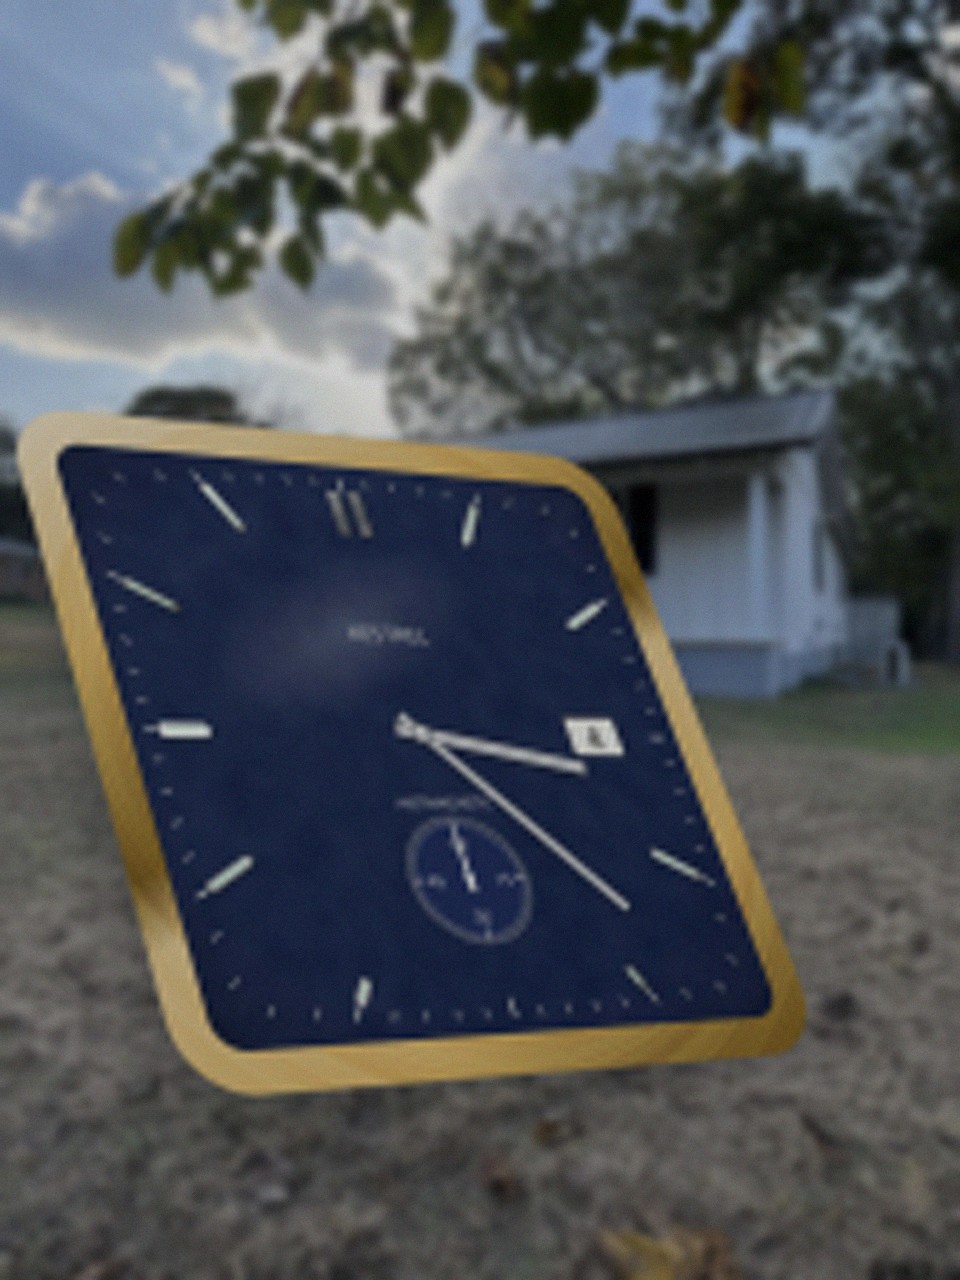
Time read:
3,23
